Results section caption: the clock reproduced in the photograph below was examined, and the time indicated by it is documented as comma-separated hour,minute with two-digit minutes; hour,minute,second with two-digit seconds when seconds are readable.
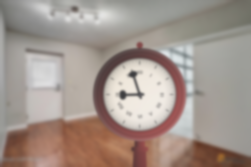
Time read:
8,57
